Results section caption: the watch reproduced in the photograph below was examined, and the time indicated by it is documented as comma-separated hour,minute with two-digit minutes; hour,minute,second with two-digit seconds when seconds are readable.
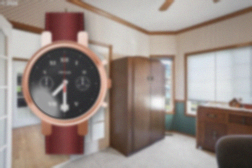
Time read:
7,30
